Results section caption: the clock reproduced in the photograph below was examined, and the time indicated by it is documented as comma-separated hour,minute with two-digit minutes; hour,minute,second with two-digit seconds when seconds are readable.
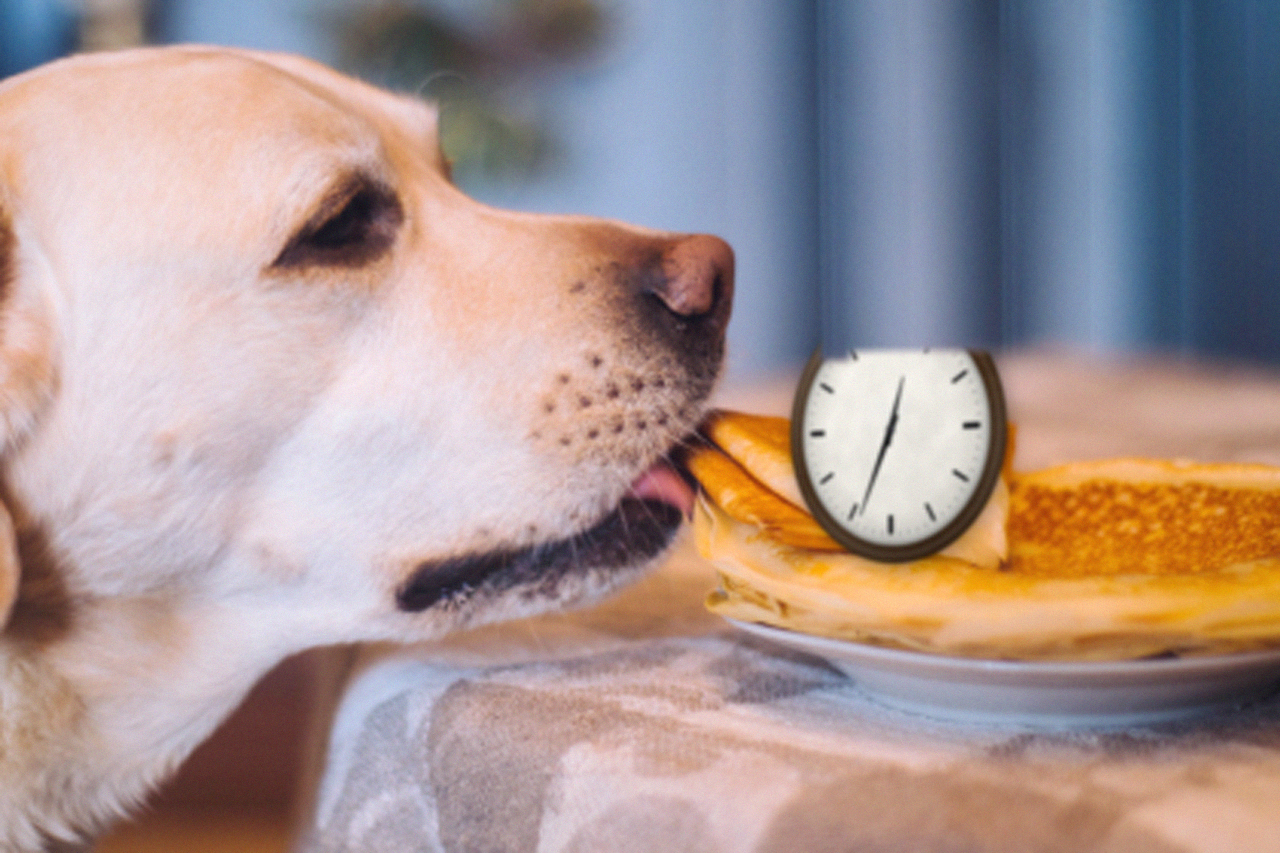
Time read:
12,34
